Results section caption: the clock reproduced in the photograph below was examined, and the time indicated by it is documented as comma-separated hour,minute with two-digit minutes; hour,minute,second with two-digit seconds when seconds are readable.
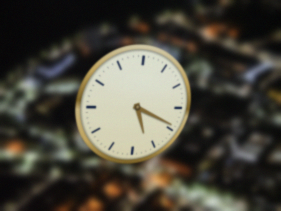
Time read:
5,19
